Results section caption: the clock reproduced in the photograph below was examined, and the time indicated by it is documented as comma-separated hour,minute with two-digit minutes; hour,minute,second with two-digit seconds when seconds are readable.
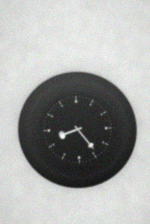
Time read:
8,24
